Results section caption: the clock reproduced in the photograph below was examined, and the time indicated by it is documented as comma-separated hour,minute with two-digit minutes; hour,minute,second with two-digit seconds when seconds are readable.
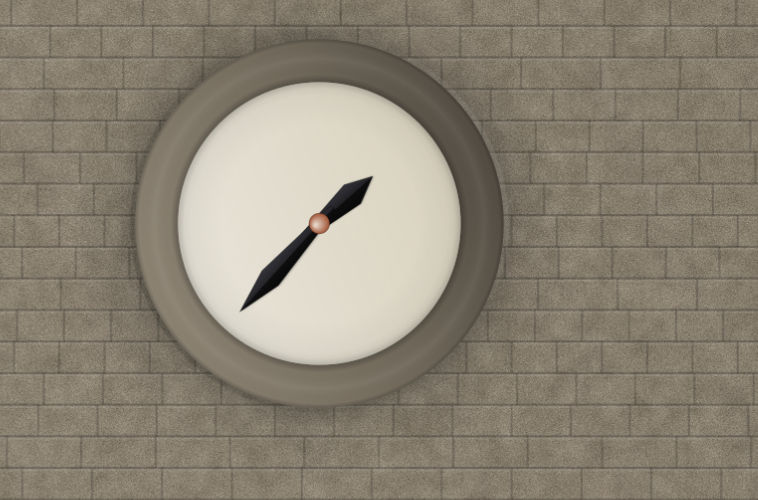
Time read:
1,37
